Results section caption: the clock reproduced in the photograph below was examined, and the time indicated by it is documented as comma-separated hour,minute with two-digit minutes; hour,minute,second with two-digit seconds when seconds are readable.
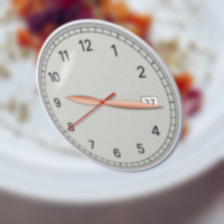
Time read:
9,15,40
